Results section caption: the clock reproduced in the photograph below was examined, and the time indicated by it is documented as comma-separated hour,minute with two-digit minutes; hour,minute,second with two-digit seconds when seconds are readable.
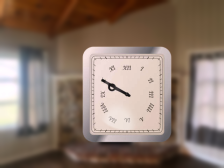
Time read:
9,50
